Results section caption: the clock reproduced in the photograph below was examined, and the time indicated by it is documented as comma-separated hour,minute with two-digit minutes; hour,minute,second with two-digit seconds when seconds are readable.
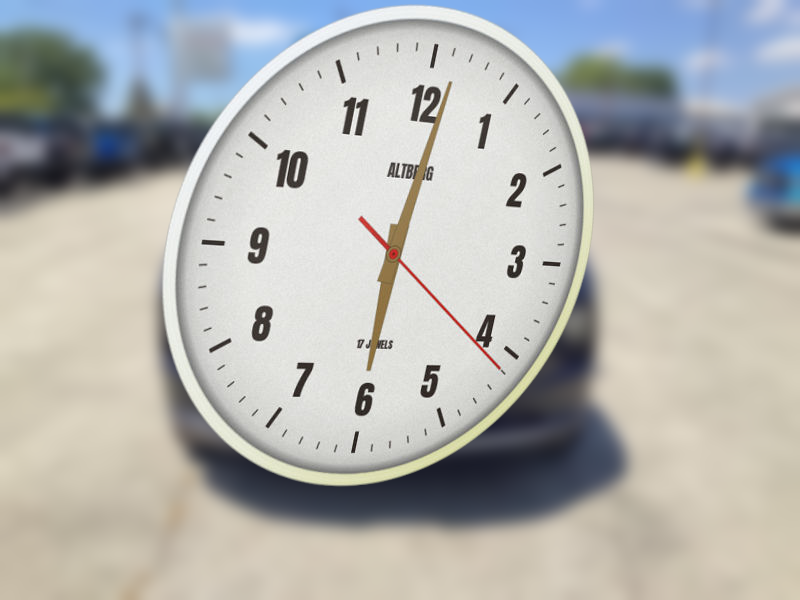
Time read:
6,01,21
